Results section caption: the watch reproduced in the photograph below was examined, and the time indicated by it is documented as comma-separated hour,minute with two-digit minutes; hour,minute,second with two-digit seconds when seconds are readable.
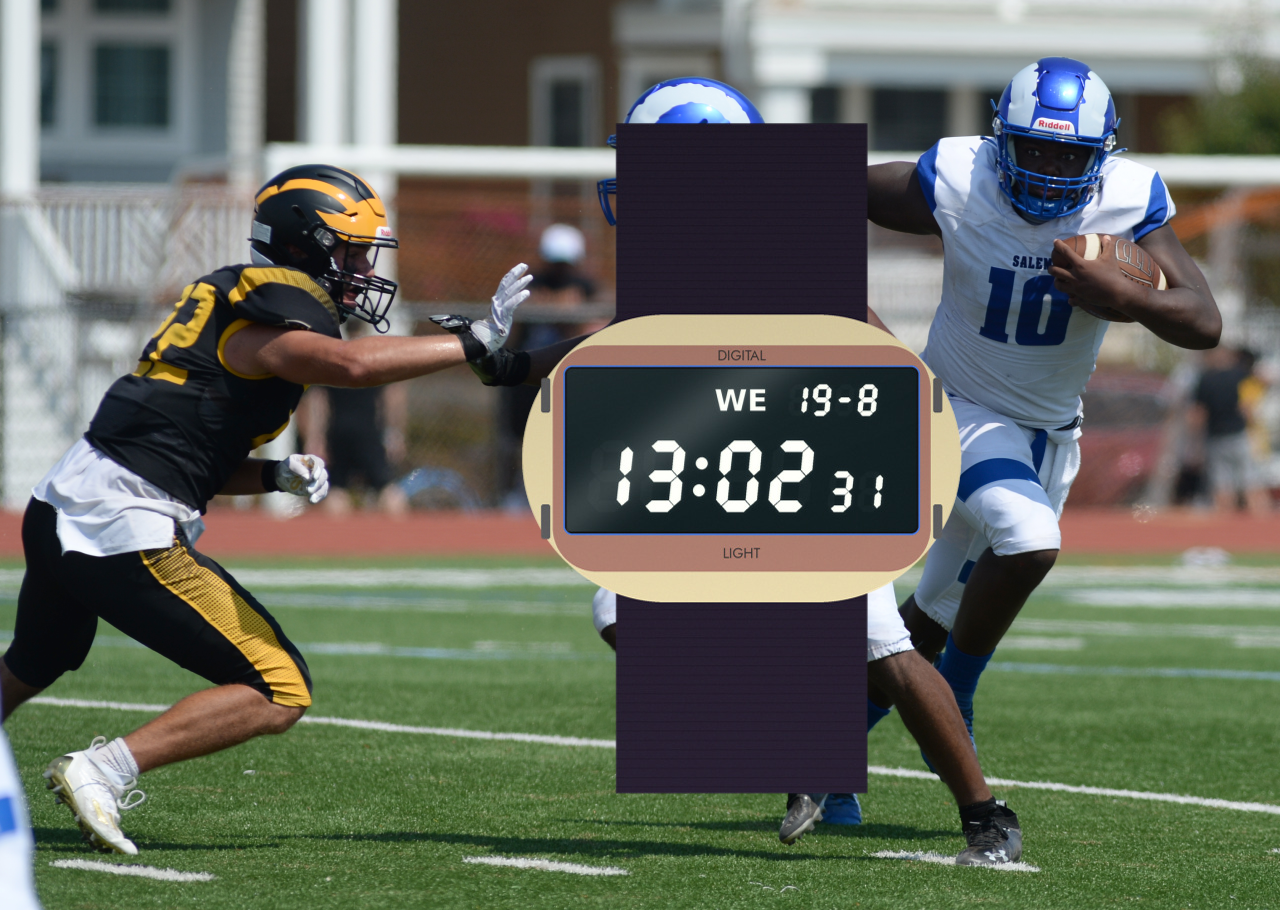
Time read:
13,02,31
